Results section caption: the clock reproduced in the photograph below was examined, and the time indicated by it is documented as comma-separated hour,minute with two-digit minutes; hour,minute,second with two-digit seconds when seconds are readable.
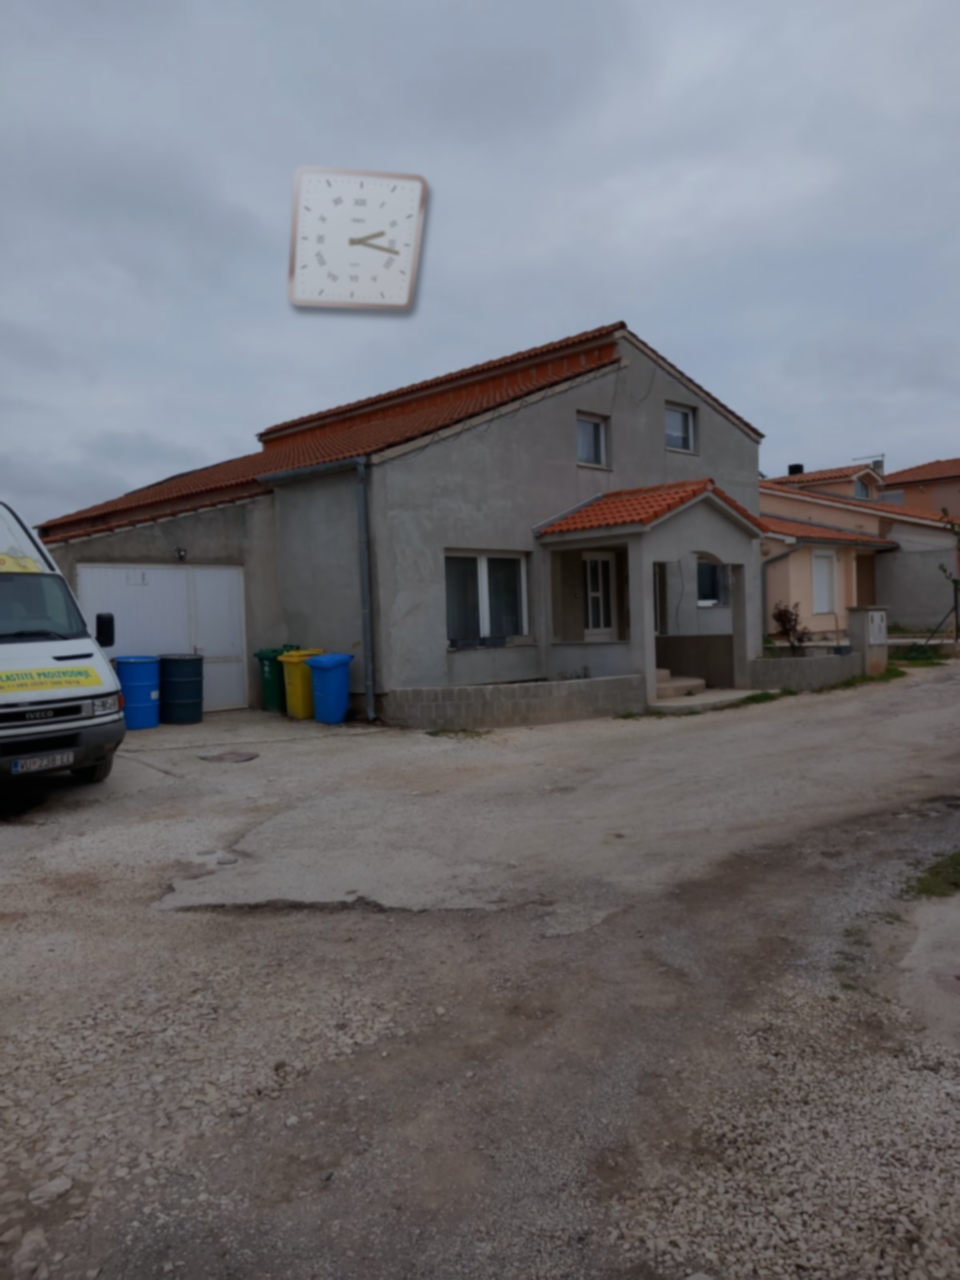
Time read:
2,17
